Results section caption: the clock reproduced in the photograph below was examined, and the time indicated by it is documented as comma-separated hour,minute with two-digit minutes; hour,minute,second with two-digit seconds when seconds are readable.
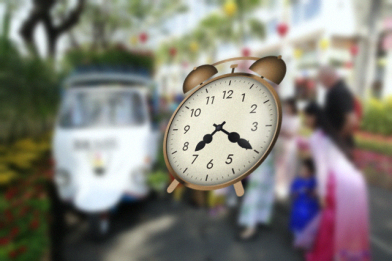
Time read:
7,20
